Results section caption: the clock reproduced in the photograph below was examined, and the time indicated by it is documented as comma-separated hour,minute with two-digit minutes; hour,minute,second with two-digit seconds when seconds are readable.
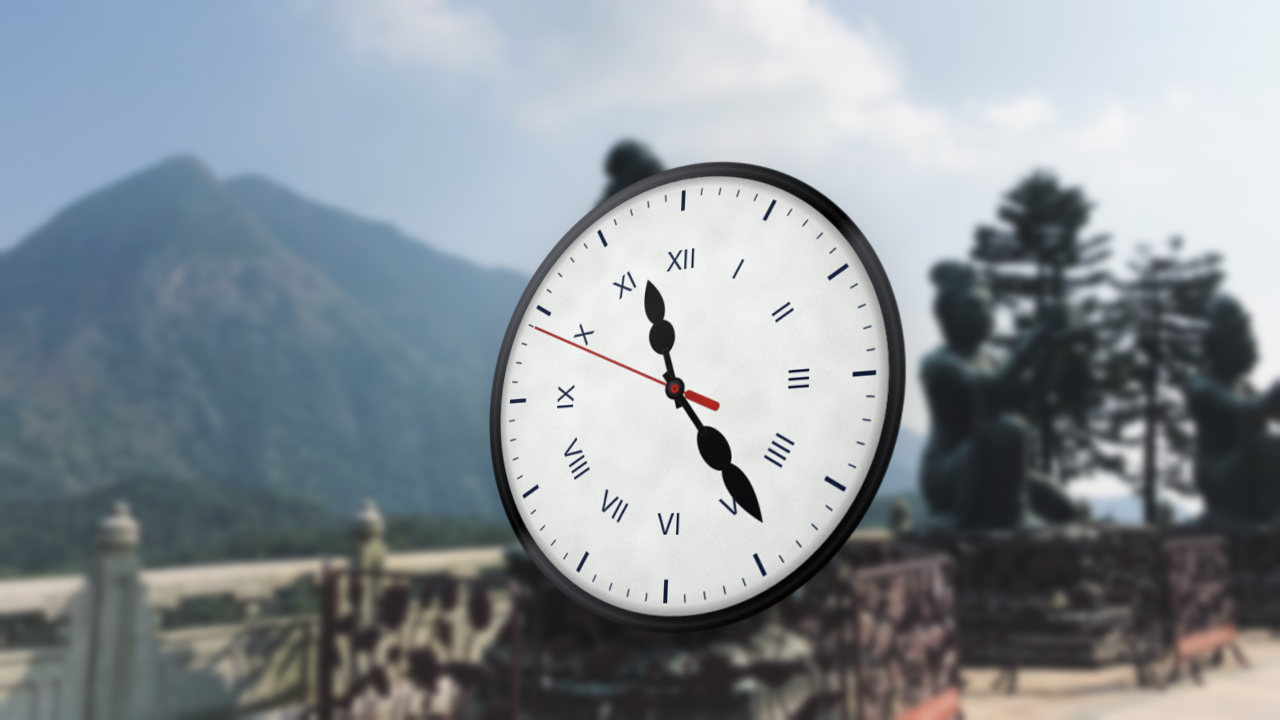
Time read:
11,23,49
